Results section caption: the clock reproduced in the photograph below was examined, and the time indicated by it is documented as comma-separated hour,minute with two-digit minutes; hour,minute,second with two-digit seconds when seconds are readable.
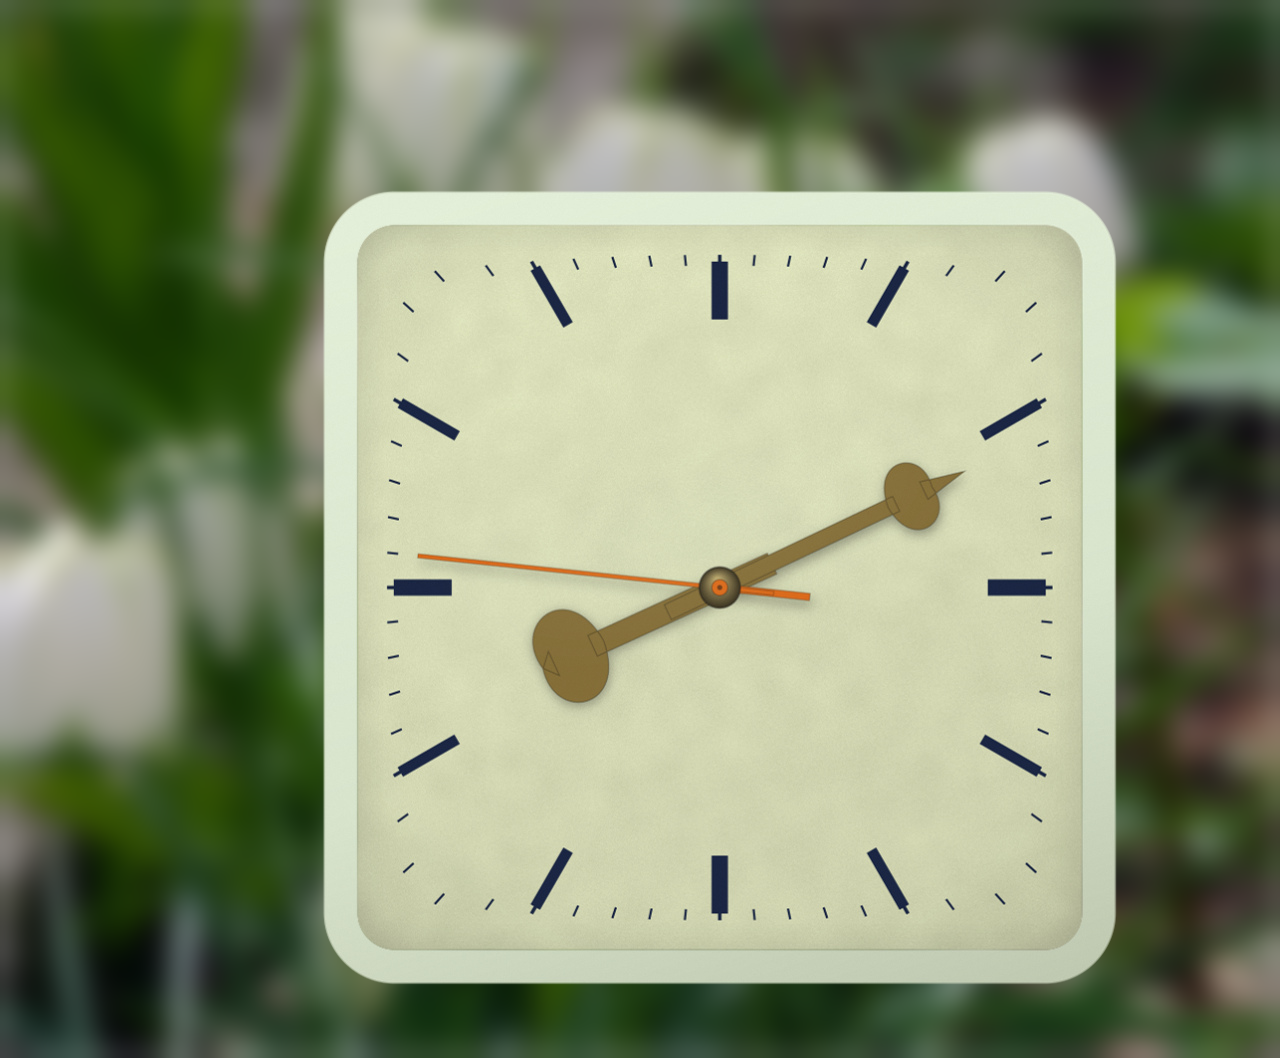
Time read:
8,10,46
